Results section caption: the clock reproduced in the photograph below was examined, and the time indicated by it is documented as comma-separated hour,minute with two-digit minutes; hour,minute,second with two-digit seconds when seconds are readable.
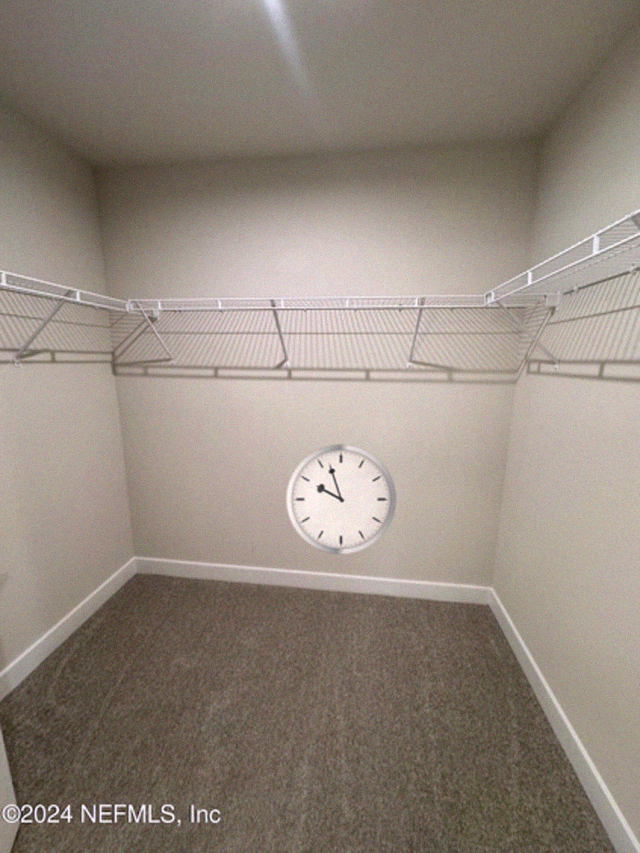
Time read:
9,57
